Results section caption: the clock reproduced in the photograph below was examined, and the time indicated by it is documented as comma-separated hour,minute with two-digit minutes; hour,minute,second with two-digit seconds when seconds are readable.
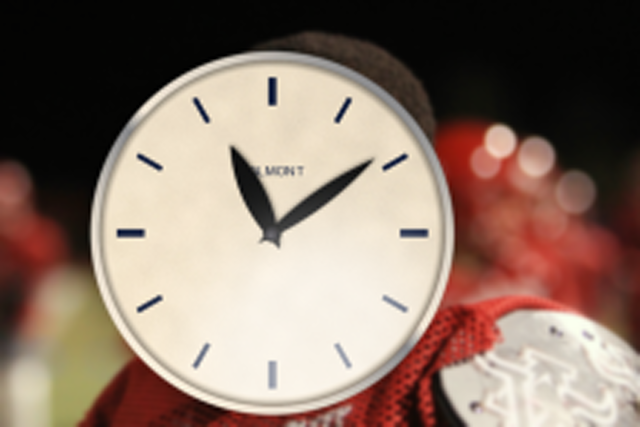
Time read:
11,09
